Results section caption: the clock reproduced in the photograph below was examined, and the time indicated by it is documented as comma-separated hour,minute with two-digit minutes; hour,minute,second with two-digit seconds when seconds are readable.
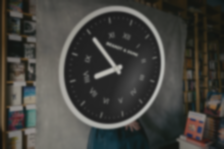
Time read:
7,50
